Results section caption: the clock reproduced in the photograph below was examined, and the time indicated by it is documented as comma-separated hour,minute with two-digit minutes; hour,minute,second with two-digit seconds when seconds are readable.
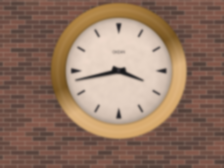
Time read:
3,43
